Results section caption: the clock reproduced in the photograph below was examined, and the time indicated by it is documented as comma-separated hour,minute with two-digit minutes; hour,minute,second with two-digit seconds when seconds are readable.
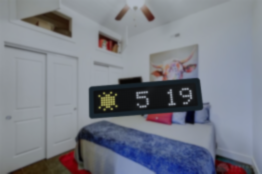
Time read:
5,19
